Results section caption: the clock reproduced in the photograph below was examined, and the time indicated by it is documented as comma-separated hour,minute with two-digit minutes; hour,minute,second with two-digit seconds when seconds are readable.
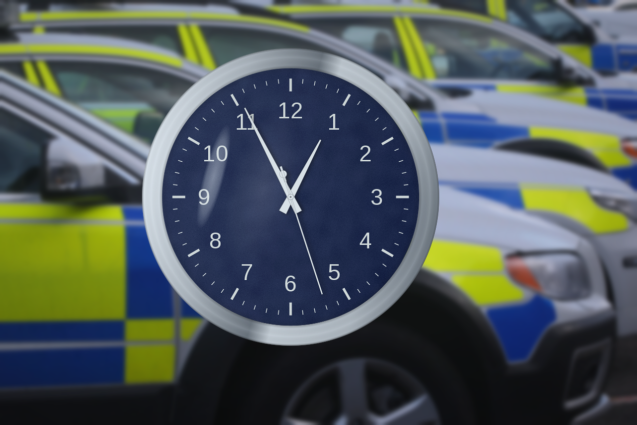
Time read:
12,55,27
